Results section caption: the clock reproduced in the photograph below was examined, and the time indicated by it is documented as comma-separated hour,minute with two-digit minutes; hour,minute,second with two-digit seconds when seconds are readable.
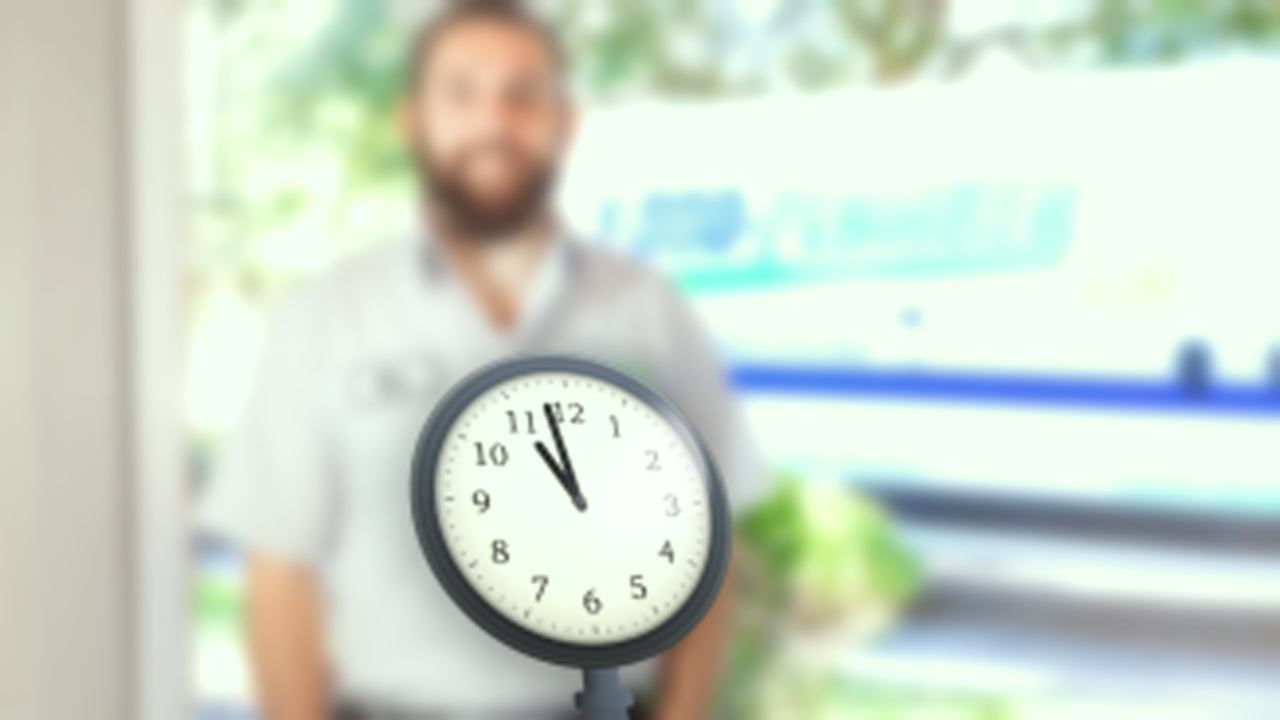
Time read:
10,58
